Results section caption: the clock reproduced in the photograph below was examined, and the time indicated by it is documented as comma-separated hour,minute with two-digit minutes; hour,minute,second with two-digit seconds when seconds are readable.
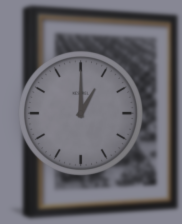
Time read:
1,00
